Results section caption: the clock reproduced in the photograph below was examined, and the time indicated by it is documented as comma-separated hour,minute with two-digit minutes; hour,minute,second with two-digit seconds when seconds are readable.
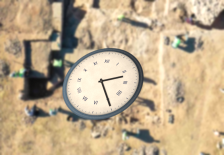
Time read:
2,25
